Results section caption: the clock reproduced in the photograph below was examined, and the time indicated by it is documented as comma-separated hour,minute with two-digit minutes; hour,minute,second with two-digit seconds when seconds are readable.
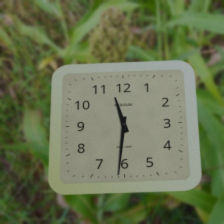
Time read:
11,31
